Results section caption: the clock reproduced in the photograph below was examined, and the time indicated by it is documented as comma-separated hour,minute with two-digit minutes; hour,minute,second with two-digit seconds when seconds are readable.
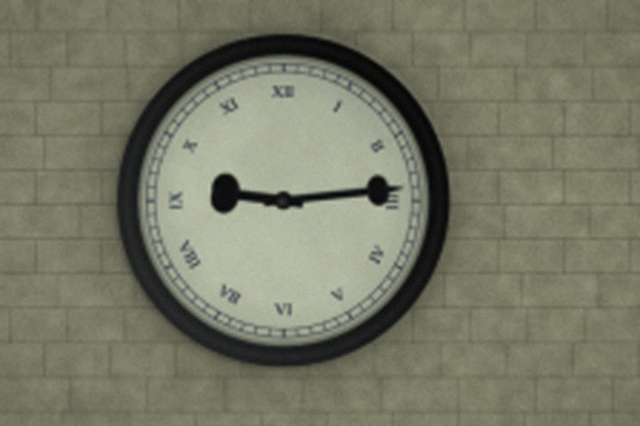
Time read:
9,14
